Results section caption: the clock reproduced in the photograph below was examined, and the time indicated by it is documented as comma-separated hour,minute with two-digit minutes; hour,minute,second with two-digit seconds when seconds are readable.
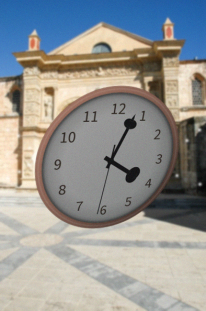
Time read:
4,03,31
